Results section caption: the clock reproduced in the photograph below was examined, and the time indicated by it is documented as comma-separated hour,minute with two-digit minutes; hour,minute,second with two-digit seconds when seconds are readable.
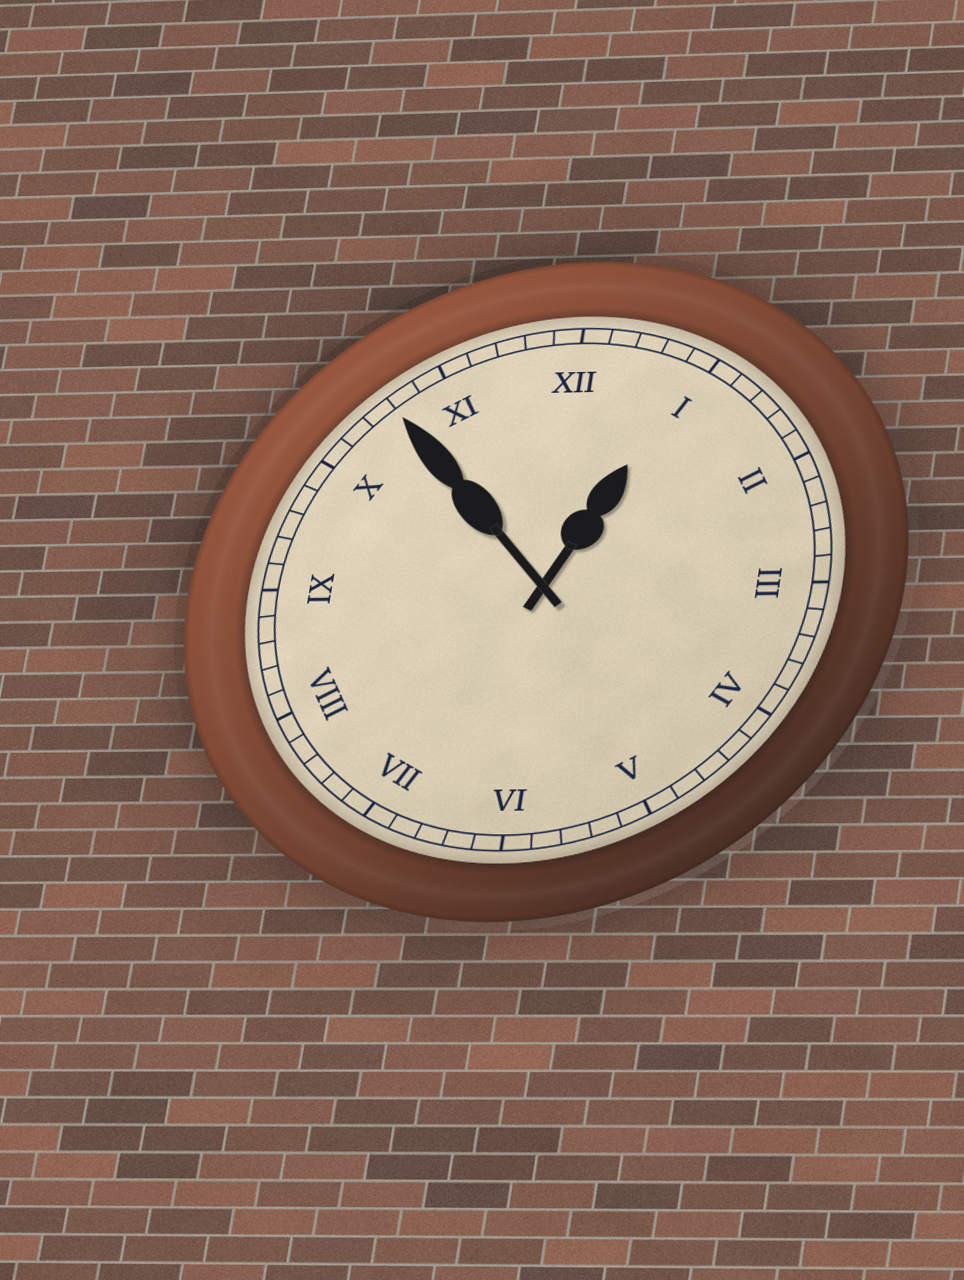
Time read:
12,53
